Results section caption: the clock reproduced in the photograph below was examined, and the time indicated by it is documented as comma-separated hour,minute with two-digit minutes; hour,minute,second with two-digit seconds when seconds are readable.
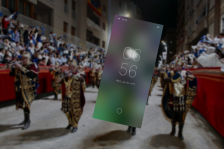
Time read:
6,56
